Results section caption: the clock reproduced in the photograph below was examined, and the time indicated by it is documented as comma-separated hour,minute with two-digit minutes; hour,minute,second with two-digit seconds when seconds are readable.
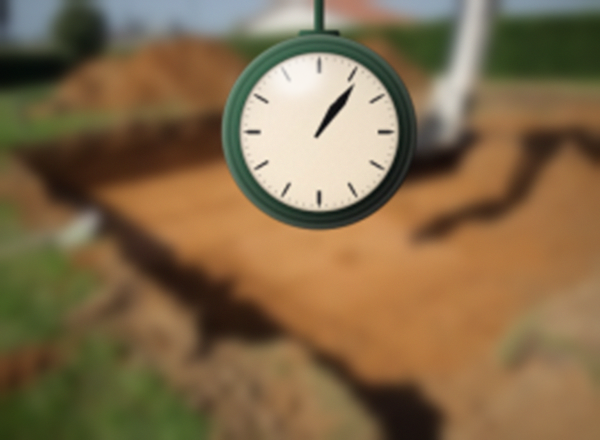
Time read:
1,06
